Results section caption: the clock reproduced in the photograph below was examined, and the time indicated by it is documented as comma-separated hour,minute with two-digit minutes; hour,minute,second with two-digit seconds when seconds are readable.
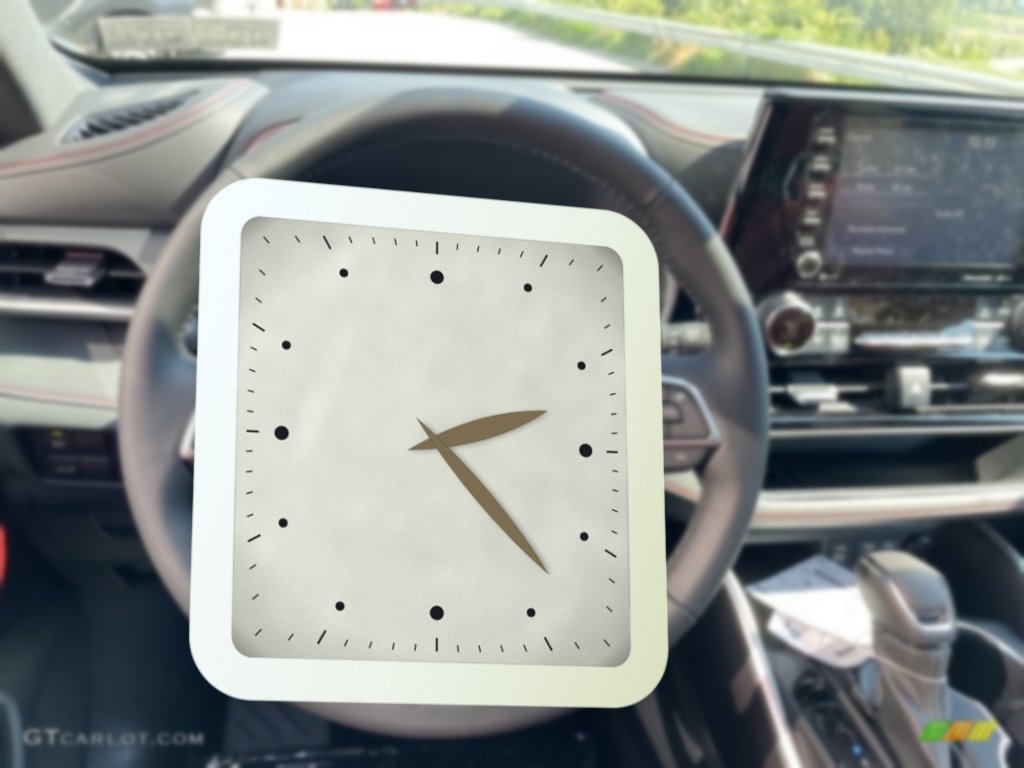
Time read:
2,23
